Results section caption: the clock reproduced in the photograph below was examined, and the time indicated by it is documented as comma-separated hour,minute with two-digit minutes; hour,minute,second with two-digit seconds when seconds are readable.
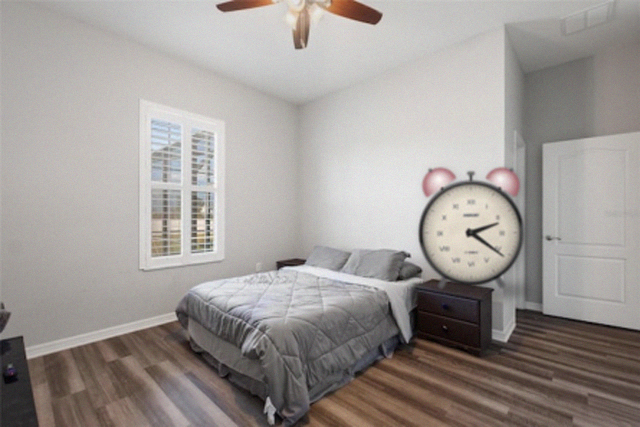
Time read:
2,21
